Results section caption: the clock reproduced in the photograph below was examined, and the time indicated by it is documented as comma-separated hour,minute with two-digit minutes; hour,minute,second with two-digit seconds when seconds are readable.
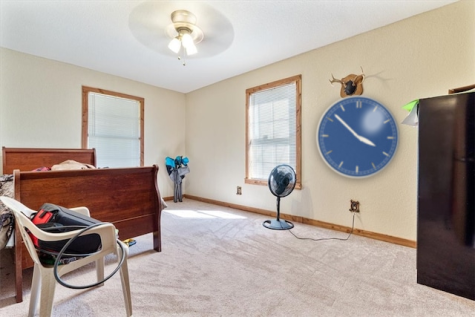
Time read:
3,52
